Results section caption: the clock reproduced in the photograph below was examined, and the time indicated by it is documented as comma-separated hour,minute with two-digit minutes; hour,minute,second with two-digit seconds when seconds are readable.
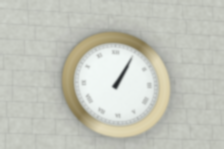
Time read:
1,05
